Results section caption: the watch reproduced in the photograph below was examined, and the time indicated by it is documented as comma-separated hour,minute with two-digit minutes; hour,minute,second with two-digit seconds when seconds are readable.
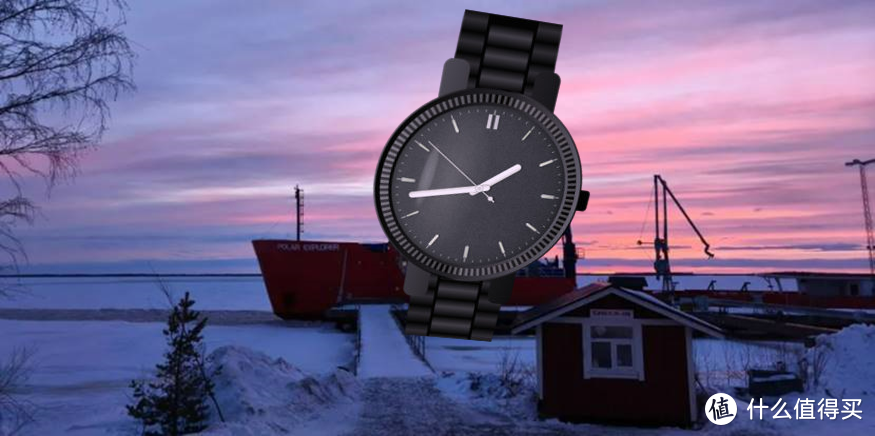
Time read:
1,42,51
